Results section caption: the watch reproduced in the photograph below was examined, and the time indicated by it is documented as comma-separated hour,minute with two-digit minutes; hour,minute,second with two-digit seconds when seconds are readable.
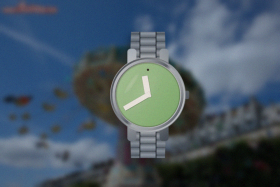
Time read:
11,40
